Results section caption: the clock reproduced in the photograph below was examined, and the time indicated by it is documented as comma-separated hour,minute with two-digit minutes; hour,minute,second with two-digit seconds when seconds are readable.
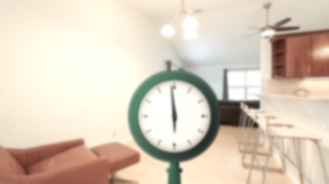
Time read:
5,59
